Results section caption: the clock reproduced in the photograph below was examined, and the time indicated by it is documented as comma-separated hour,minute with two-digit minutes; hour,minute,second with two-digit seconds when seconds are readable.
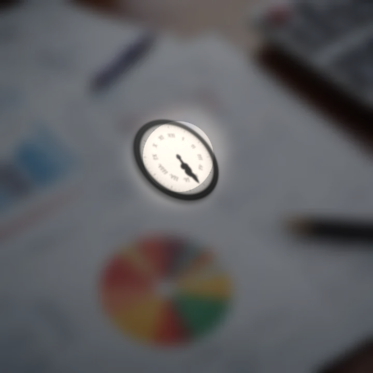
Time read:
5,26
